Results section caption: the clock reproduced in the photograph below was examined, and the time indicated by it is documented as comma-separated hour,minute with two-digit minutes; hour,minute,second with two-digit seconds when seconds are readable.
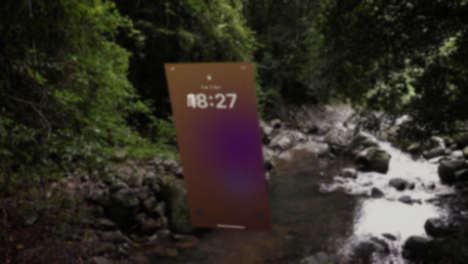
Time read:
18,27
